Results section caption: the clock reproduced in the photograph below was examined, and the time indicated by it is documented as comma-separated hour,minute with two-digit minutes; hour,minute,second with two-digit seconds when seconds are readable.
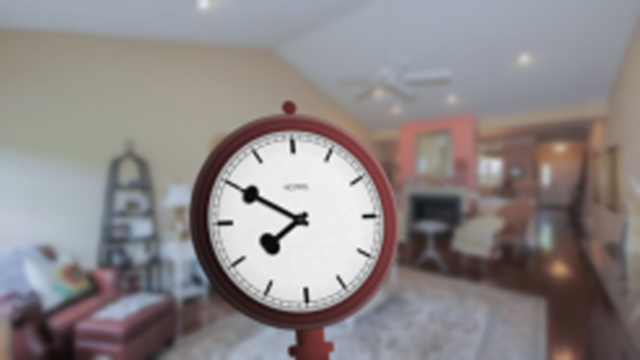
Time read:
7,50
